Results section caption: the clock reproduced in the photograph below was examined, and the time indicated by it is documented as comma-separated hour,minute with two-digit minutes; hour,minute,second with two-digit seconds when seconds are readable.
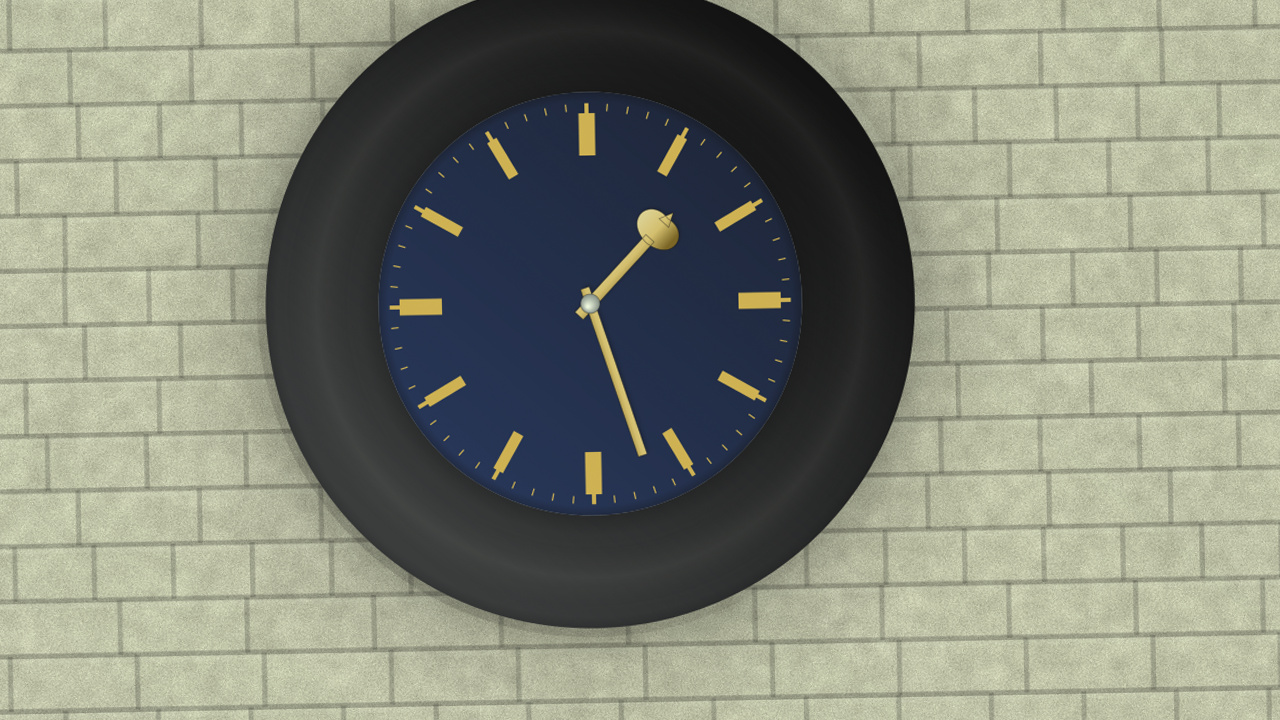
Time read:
1,27
